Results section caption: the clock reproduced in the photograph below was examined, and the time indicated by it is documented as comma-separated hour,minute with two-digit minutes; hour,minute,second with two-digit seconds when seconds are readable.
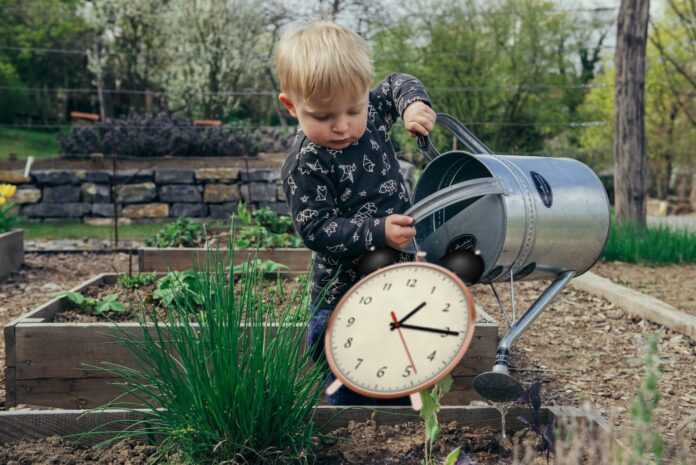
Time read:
1,15,24
